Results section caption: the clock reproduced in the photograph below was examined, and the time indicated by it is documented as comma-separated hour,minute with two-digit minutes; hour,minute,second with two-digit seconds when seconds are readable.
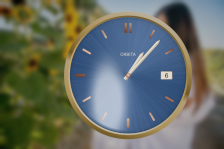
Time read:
1,07
